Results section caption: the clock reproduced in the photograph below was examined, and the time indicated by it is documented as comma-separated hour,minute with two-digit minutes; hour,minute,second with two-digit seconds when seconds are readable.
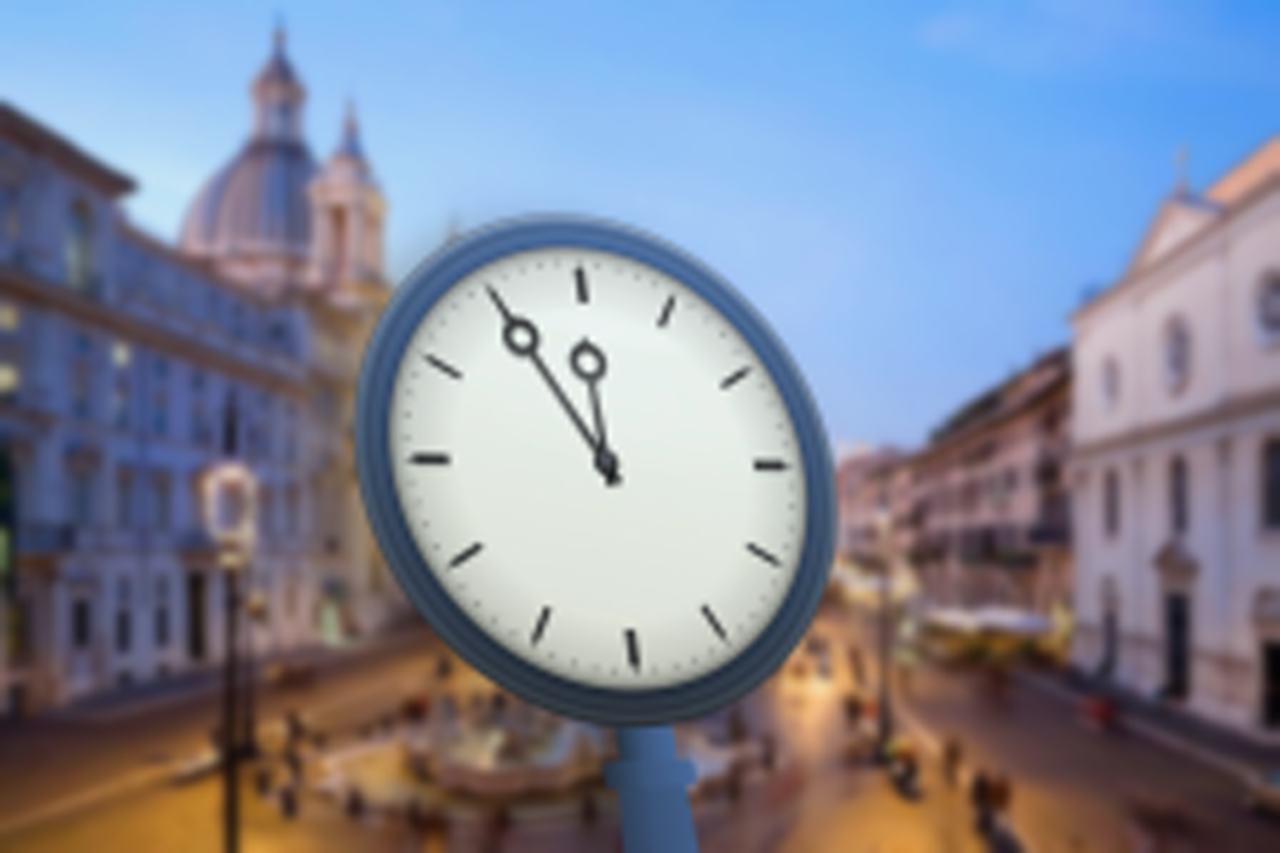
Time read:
11,55
